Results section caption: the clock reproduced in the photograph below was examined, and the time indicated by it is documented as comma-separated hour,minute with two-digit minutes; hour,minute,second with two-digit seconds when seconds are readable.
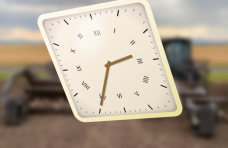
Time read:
2,35
